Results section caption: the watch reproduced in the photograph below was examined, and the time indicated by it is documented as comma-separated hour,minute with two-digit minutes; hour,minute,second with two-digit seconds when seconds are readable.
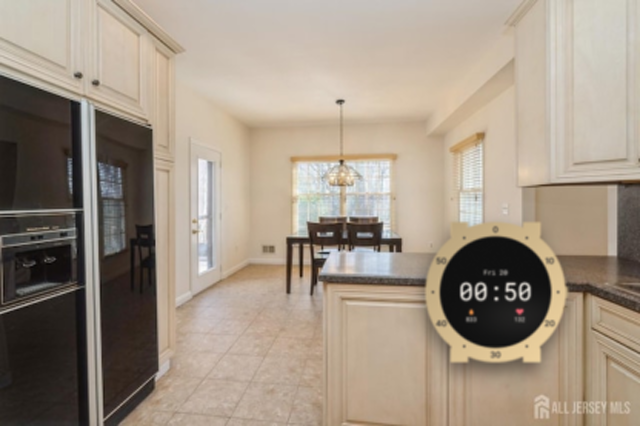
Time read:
0,50
